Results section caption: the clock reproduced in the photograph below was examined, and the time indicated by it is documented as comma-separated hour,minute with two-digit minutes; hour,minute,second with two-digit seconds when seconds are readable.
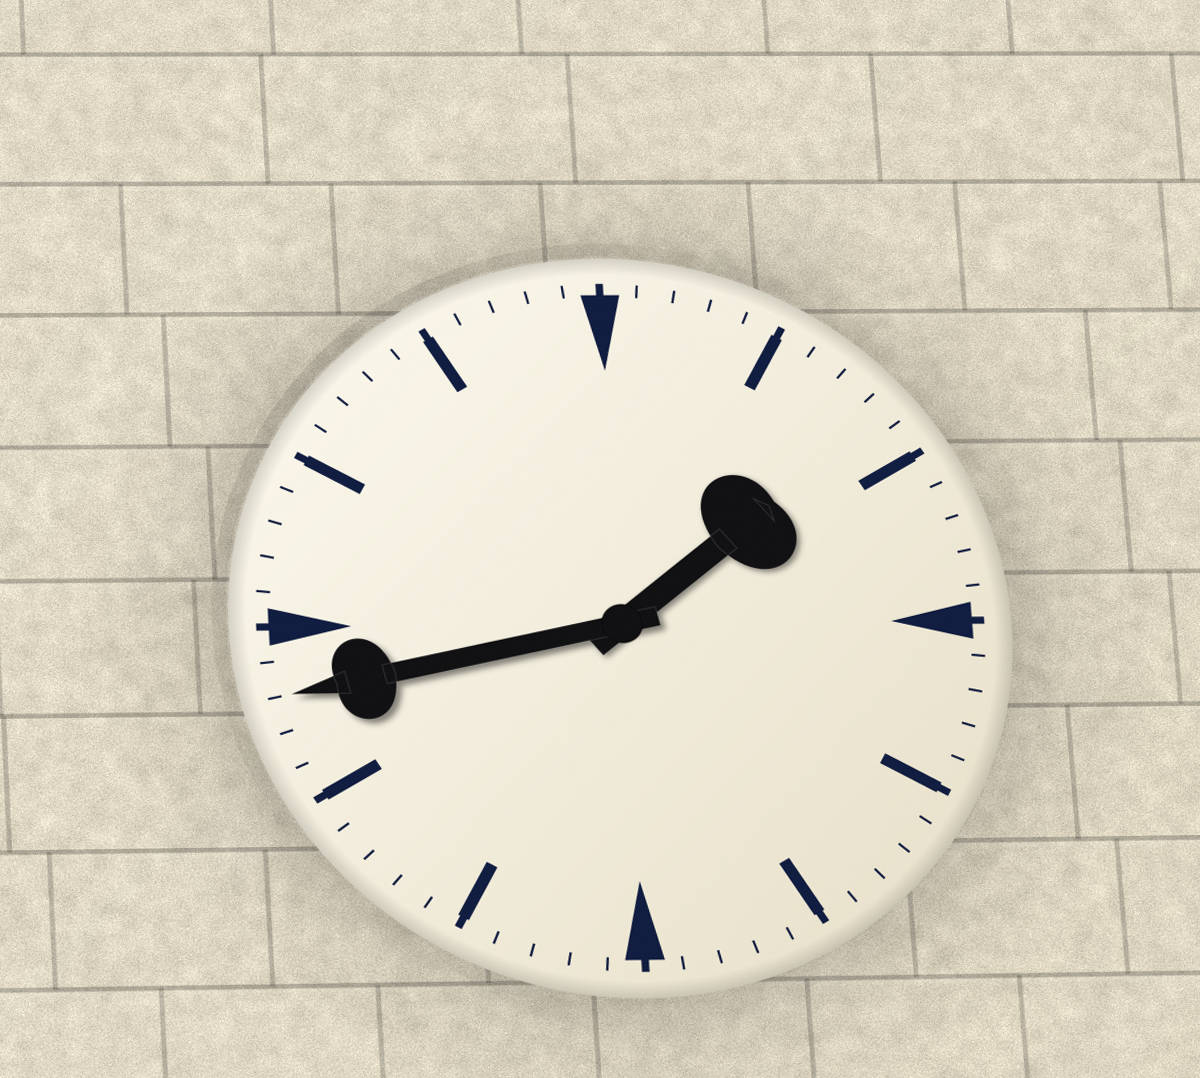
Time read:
1,43
